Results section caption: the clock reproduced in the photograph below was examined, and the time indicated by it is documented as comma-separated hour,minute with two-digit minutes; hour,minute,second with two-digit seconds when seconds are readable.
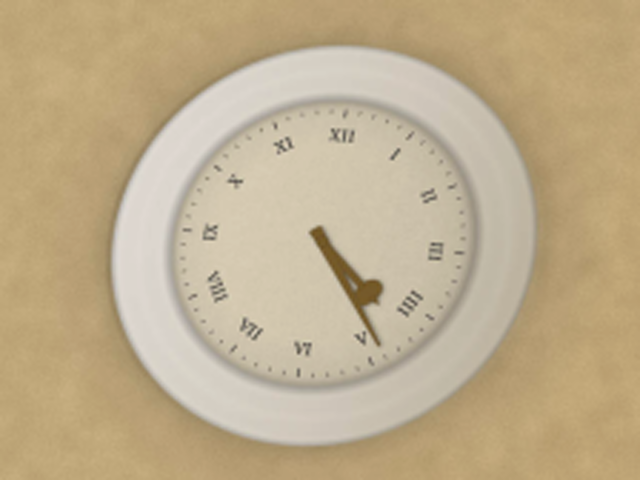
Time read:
4,24
